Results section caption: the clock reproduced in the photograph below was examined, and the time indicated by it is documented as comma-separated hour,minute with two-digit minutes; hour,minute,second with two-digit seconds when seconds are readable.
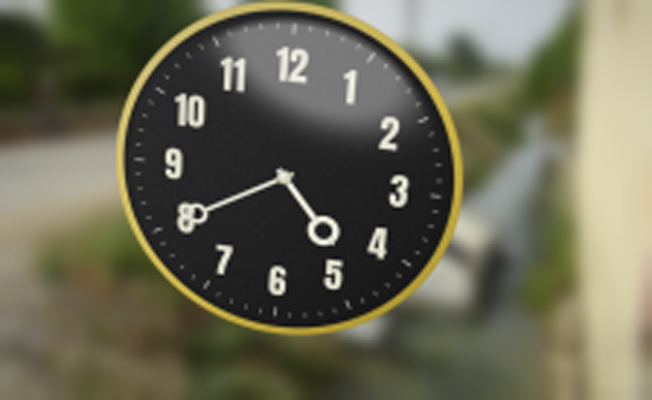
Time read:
4,40
